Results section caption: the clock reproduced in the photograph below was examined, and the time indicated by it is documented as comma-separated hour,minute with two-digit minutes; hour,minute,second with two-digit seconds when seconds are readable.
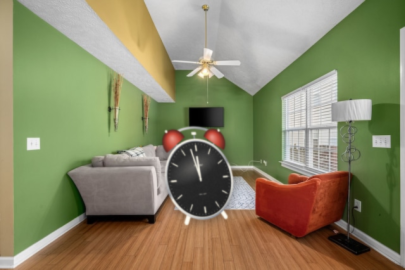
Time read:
11,58
